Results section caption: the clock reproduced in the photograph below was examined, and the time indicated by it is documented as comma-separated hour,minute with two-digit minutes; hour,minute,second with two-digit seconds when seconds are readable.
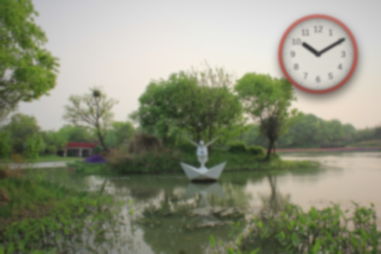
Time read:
10,10
